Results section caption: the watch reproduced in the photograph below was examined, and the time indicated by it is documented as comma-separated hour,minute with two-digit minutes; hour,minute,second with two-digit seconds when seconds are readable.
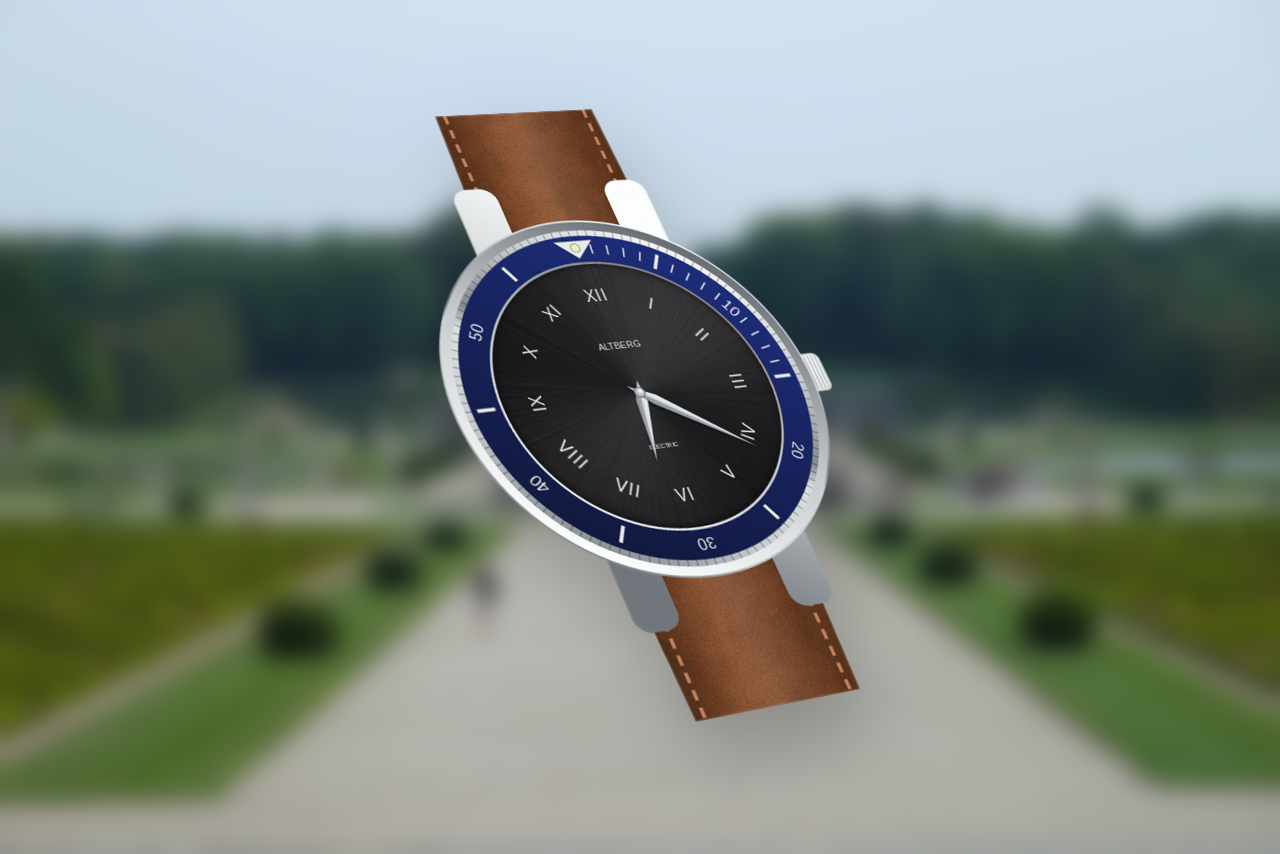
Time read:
6,21
